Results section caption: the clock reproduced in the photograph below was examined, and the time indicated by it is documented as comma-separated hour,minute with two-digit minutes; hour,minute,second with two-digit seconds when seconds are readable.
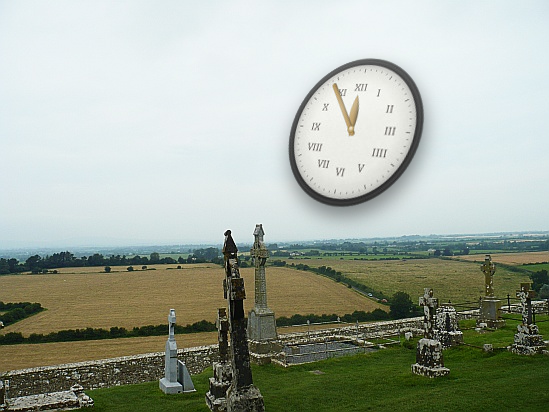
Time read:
11,54
